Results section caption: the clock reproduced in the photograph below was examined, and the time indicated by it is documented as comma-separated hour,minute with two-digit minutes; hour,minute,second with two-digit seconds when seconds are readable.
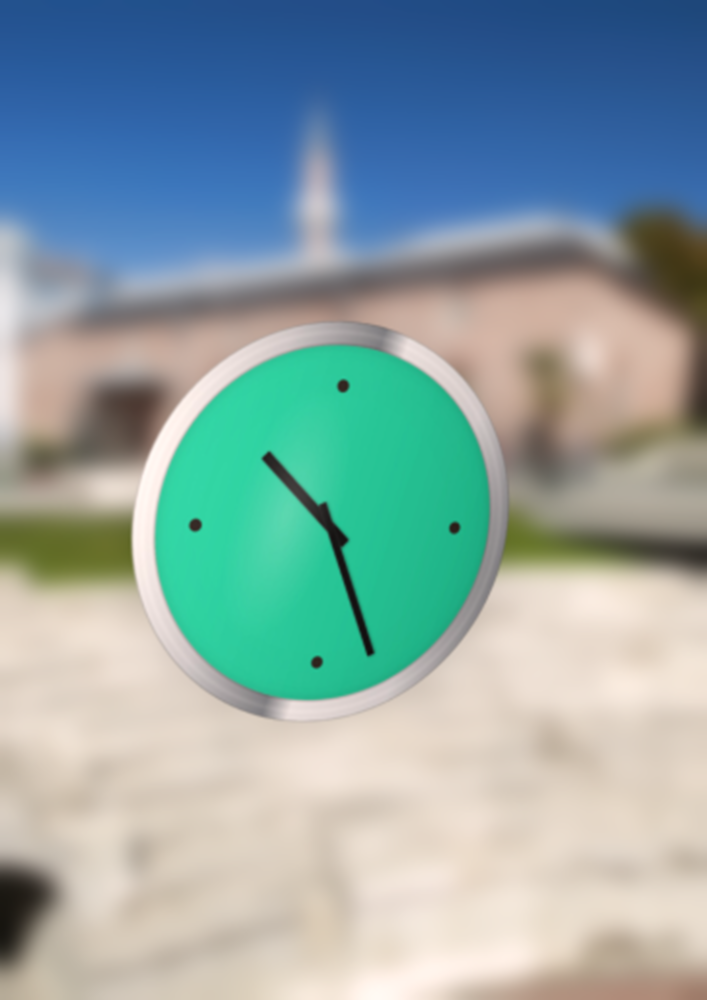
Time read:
10,26
